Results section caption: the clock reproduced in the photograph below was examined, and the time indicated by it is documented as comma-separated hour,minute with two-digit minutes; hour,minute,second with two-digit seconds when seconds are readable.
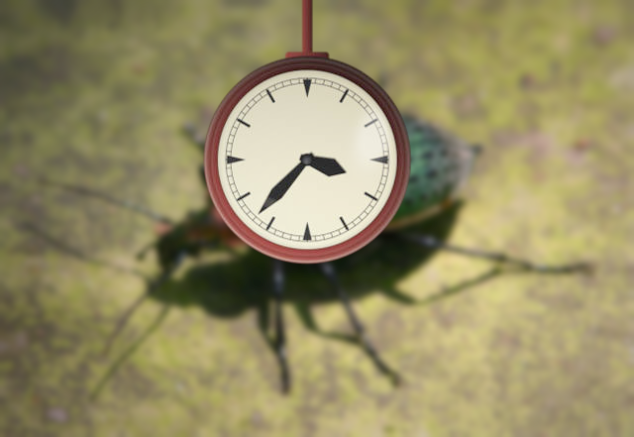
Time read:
3,37
